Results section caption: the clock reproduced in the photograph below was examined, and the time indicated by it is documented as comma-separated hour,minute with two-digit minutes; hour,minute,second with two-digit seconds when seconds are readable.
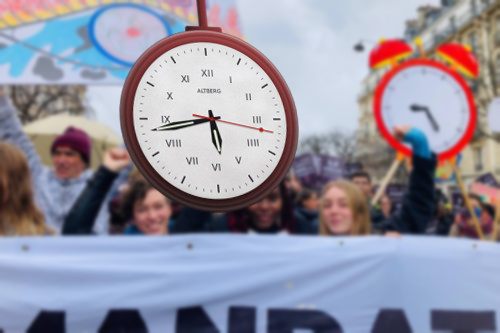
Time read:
5,43,17
